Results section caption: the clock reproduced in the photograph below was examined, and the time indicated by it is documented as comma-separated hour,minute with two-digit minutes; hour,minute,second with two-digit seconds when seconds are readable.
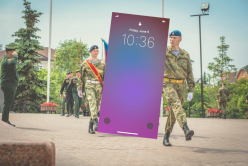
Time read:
10,36
